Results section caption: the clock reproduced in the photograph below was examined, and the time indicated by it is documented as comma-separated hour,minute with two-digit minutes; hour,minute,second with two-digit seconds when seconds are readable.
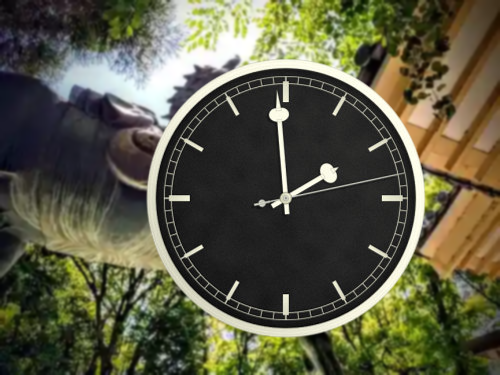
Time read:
1,59,13
